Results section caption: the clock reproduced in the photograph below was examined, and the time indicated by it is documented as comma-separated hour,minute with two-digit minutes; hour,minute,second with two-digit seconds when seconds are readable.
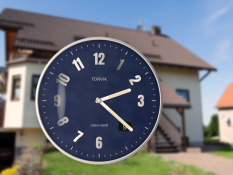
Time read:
2,22
